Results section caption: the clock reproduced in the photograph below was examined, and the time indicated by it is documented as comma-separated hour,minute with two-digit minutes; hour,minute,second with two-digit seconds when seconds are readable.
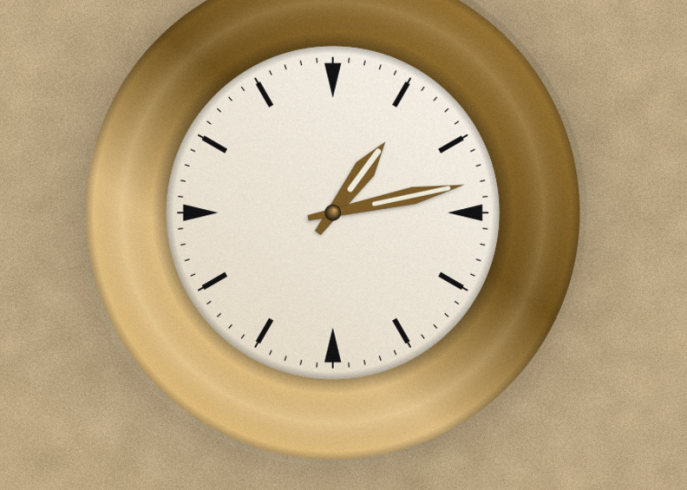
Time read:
1,13
